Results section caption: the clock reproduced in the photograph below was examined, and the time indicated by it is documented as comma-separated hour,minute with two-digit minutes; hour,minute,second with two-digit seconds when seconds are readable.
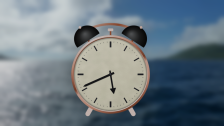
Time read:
5,41
